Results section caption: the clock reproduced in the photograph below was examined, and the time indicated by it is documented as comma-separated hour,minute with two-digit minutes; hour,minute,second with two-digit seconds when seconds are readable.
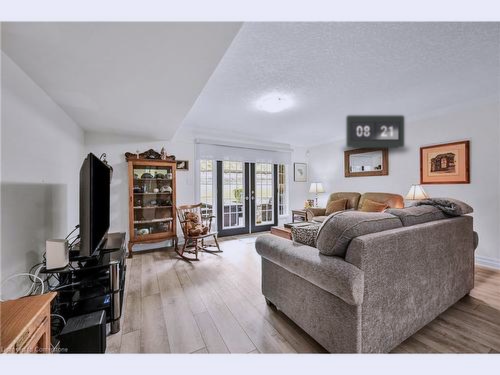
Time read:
8,21
